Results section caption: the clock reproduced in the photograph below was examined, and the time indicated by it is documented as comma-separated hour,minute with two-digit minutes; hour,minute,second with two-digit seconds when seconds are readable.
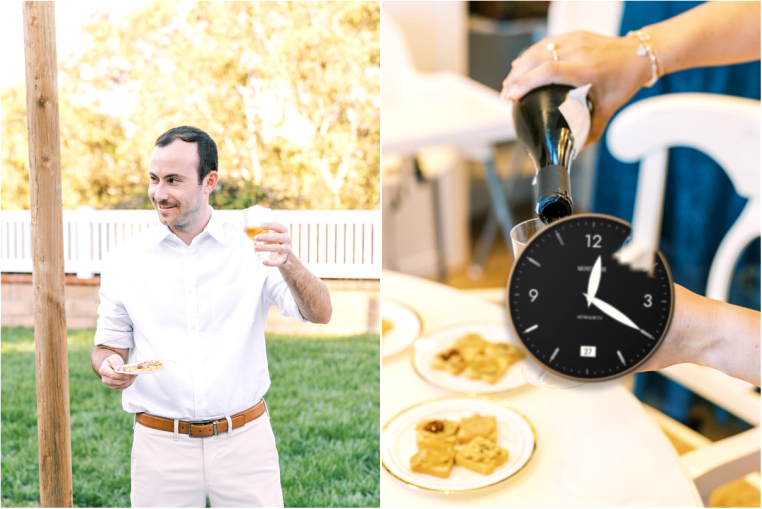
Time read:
12,20
